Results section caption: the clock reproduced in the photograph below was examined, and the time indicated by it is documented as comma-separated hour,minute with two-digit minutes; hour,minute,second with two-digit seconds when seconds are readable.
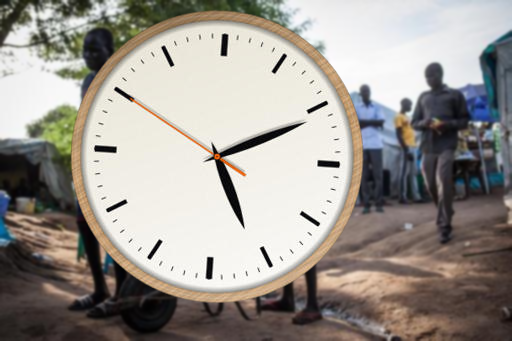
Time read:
5,10,50
